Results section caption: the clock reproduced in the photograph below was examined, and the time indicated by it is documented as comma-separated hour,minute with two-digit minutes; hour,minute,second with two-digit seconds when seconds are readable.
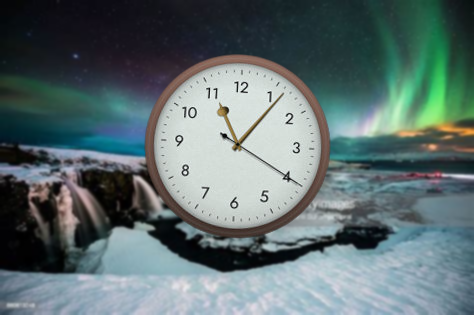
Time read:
11,06,20
